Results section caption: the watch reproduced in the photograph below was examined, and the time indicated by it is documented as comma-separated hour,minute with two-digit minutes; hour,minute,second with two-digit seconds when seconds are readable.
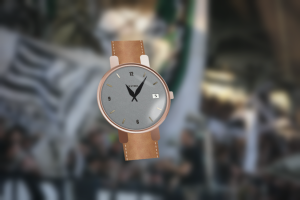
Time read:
11,06
